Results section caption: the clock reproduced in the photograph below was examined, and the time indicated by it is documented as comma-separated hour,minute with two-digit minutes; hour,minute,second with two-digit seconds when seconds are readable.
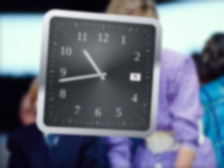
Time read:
10,43
